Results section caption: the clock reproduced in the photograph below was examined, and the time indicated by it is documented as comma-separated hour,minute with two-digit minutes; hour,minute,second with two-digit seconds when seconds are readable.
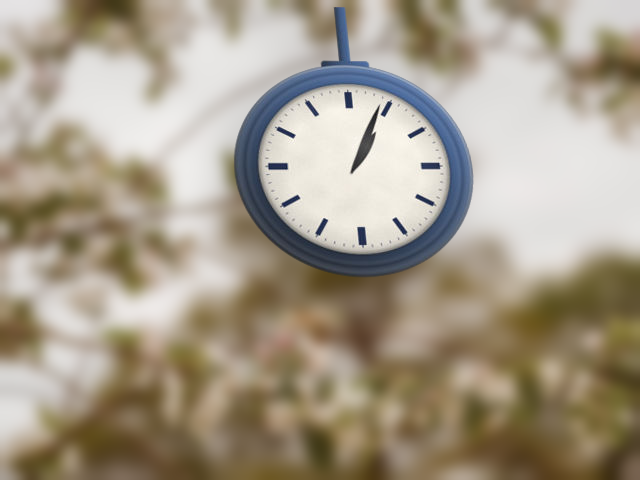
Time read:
1,04
